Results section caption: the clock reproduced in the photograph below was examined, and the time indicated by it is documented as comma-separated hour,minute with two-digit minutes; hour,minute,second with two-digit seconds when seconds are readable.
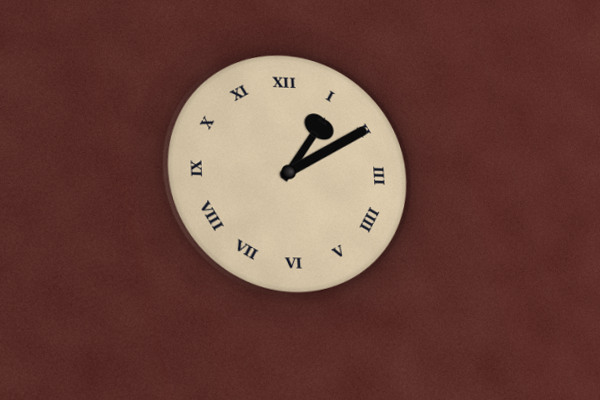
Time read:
1,10
